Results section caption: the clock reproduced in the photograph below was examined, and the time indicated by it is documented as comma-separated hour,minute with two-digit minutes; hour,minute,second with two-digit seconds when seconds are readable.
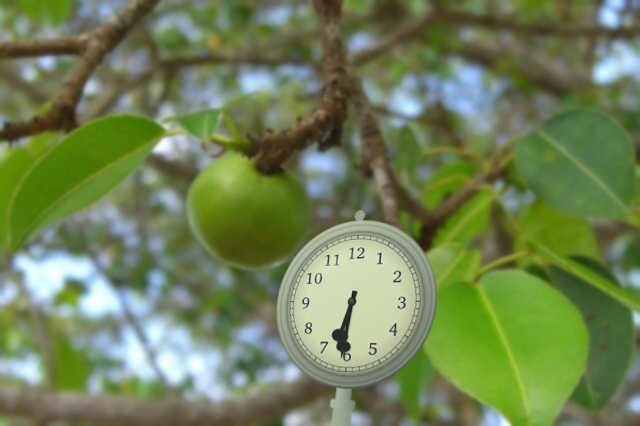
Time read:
6,31
